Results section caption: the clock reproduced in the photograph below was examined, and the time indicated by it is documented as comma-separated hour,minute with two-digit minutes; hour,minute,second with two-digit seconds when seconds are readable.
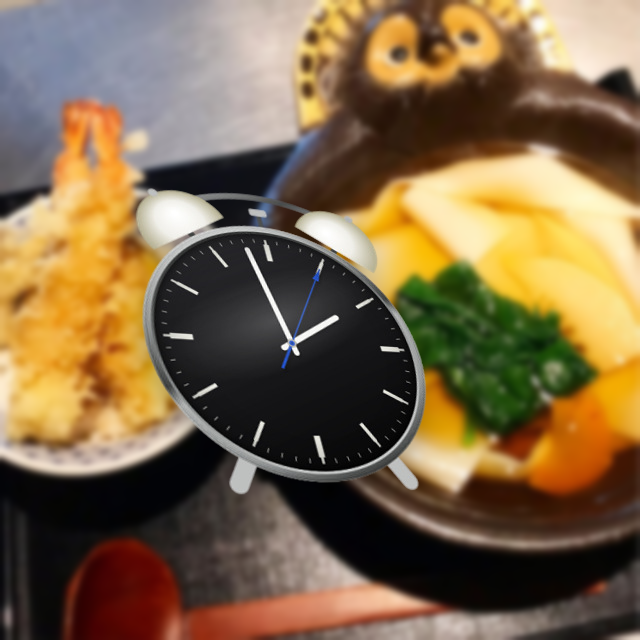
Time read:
1,58,05
